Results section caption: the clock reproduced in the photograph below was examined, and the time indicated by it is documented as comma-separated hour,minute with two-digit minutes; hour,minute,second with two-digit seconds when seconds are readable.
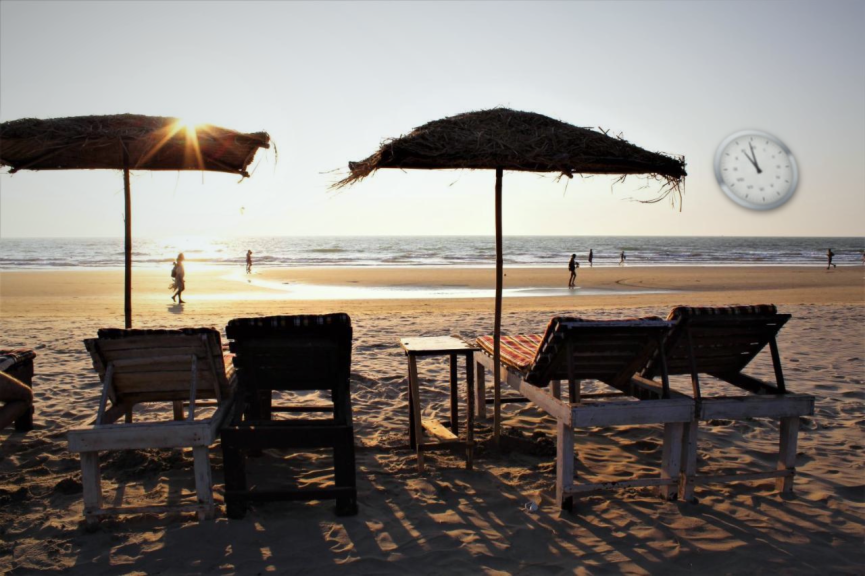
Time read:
10,59
